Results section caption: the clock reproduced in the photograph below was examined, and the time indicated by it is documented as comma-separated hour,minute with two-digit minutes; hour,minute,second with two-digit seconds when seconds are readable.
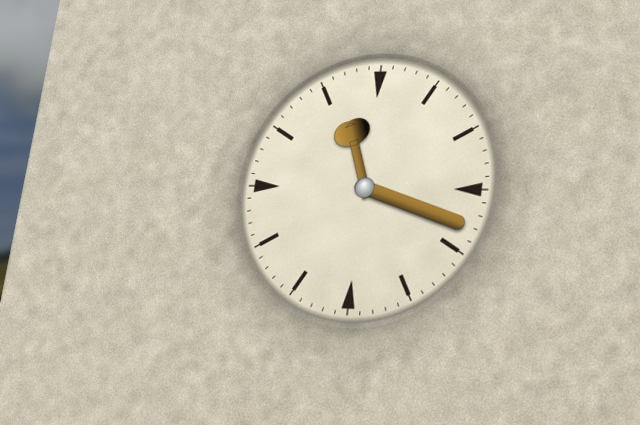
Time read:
11,18
